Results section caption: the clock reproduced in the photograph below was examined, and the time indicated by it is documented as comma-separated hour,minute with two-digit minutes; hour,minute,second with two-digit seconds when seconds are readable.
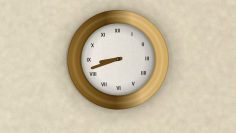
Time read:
8,42
